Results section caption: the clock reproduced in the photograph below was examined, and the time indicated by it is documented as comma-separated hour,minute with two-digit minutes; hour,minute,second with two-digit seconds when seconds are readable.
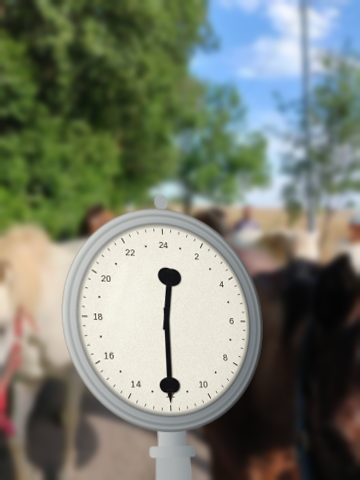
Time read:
0,30
